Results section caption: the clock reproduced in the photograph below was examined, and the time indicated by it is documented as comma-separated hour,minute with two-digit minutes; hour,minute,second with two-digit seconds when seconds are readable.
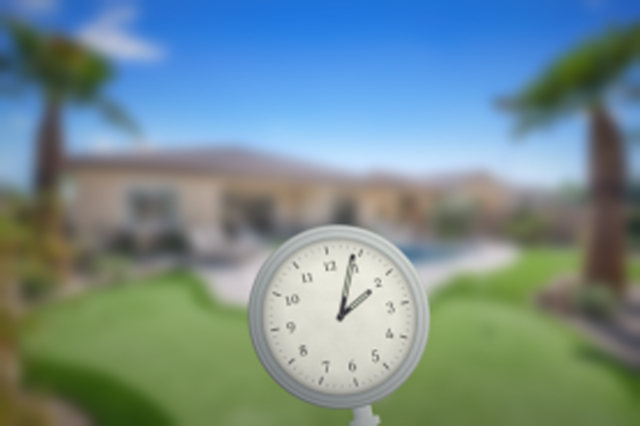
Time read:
2,04
